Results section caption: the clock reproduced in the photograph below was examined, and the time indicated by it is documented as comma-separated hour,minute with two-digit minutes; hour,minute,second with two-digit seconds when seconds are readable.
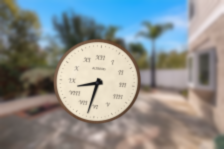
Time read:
8,32
